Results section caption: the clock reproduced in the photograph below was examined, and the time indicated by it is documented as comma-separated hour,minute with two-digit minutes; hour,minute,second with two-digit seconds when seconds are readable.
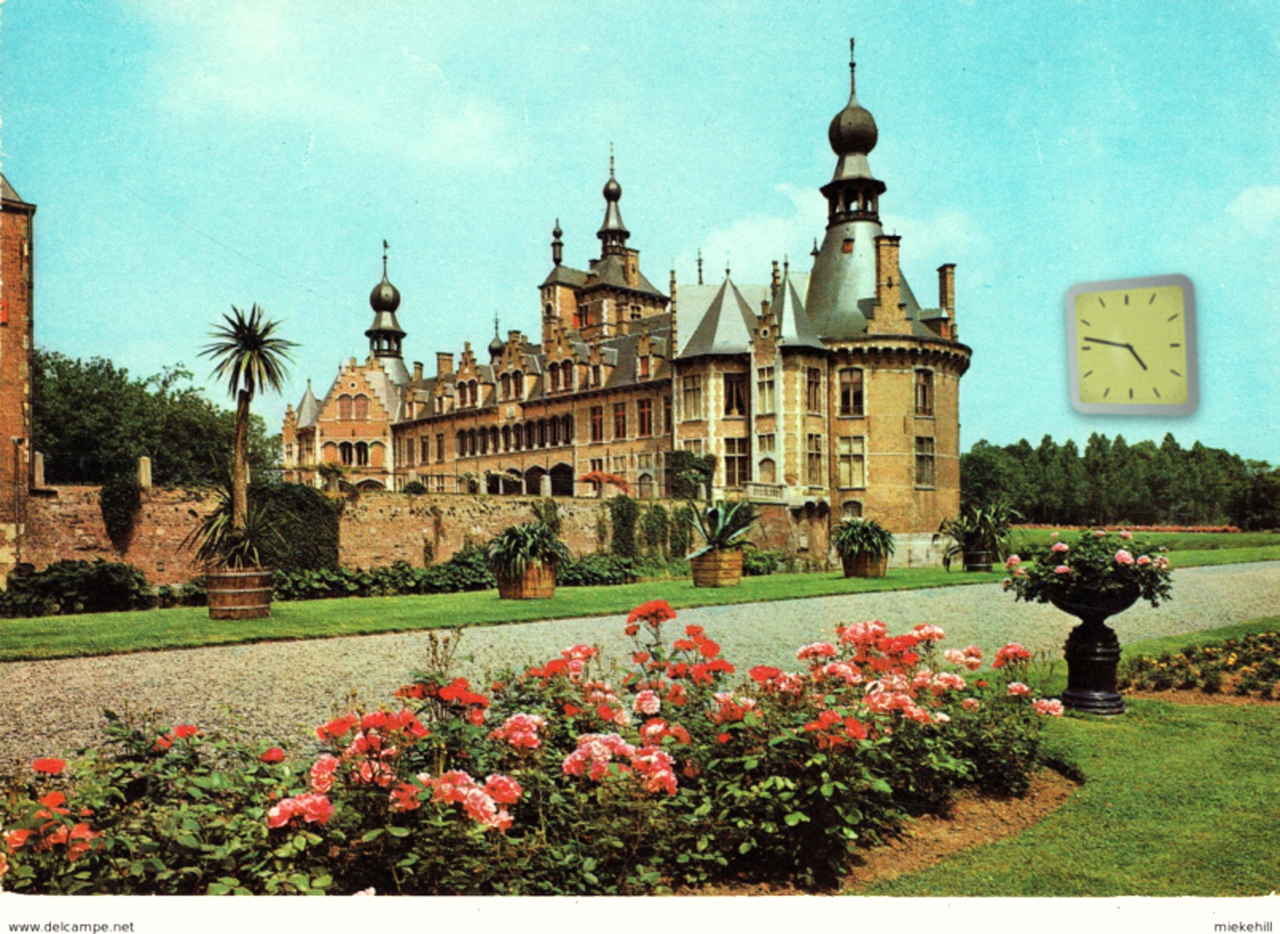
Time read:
4,47
